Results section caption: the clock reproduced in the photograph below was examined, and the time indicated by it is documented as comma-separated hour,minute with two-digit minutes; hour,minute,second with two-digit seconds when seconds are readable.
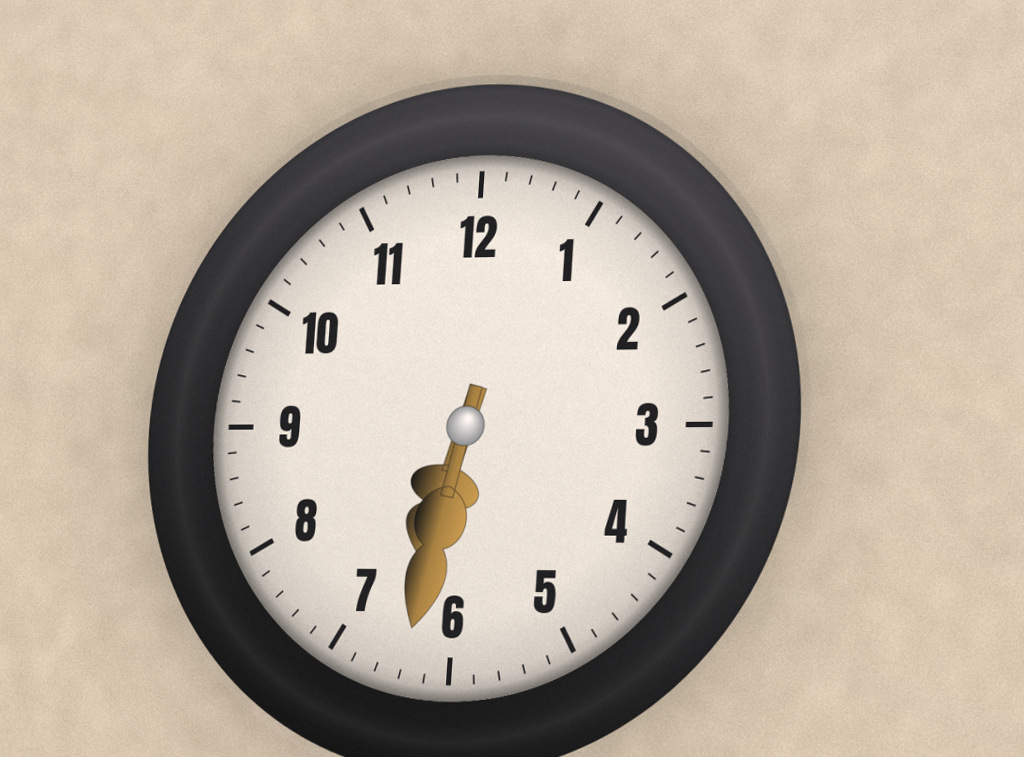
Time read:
6,32
